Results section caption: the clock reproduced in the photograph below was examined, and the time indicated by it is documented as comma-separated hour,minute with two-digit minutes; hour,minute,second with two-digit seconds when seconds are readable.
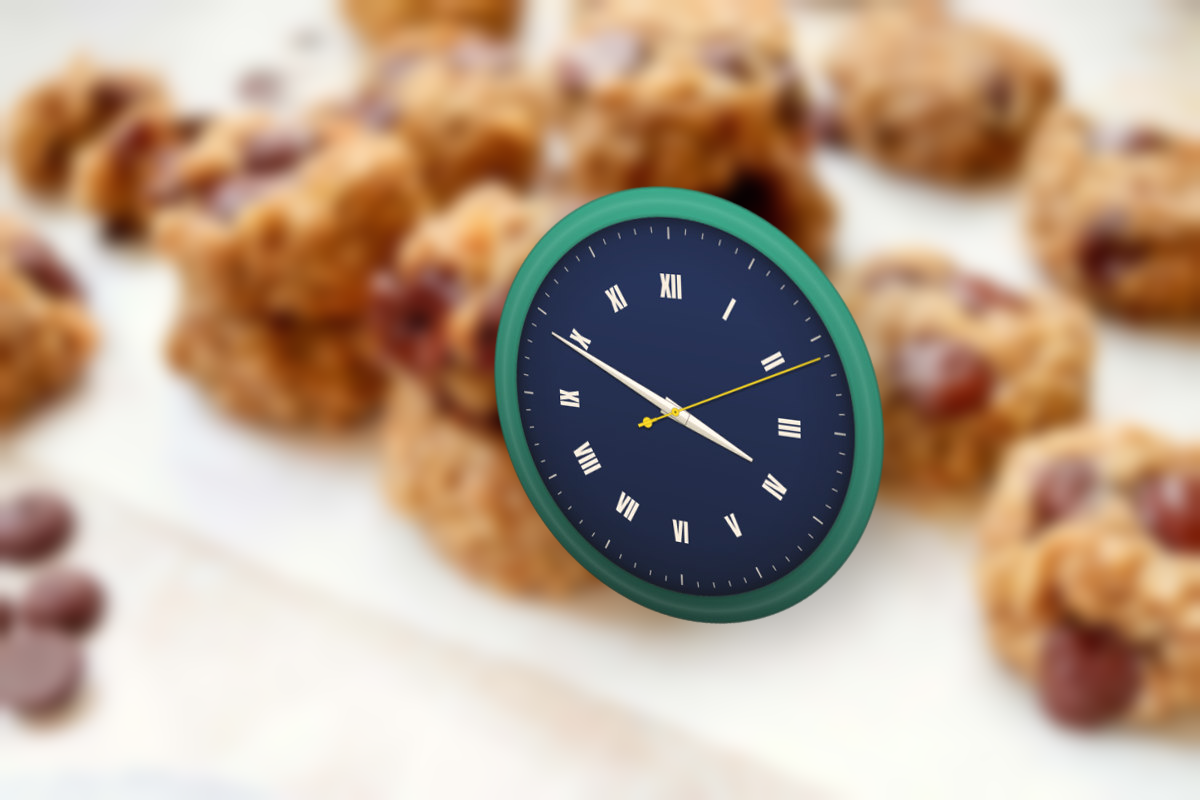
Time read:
3,49,11
